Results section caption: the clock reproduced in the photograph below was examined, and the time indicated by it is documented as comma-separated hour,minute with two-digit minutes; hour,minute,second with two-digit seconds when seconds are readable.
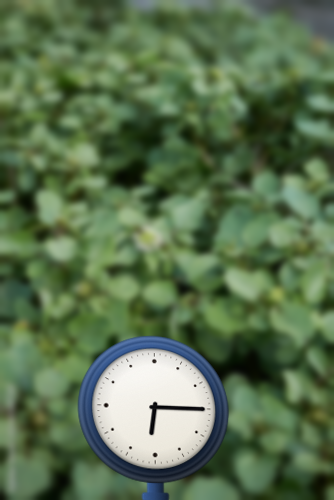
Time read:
6,15
